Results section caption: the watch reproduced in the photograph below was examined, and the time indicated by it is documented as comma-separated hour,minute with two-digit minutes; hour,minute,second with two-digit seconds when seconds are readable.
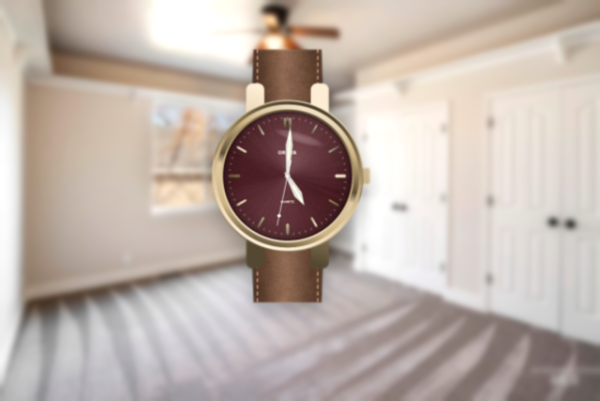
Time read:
5,00,32
